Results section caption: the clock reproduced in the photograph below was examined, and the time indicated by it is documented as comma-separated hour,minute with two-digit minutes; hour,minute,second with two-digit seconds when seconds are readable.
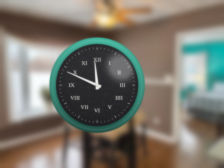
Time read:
11,49
